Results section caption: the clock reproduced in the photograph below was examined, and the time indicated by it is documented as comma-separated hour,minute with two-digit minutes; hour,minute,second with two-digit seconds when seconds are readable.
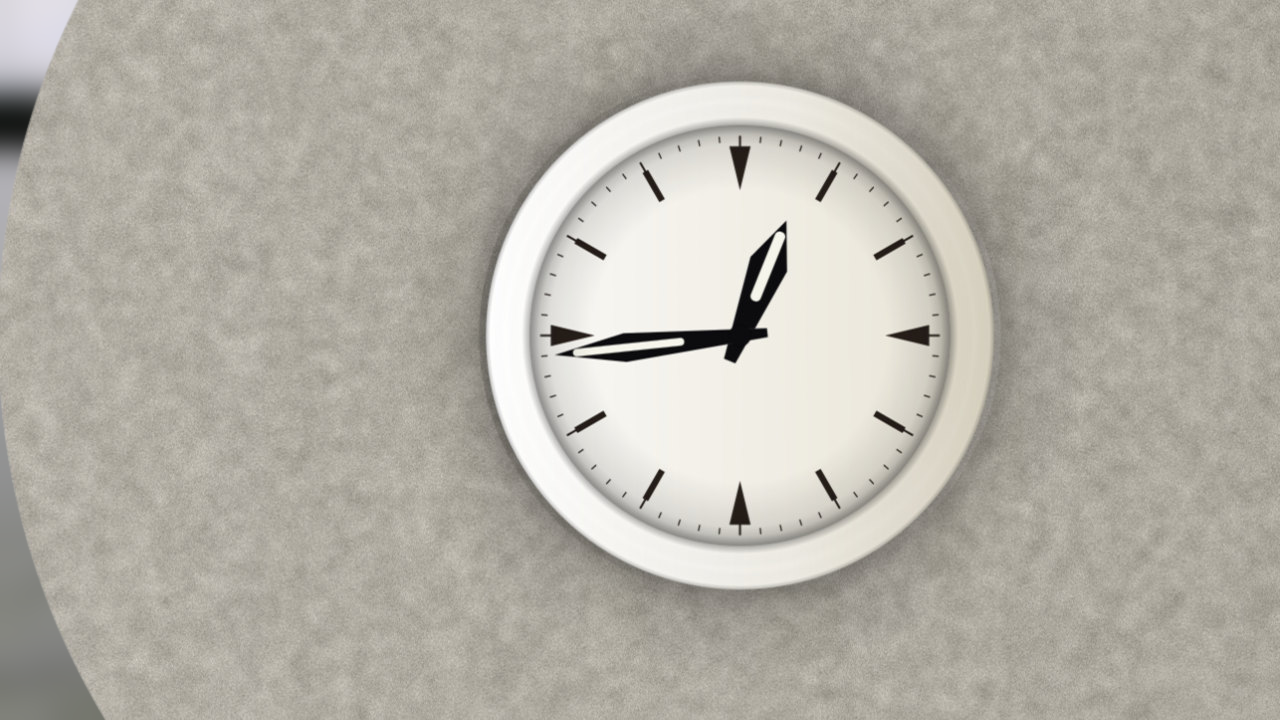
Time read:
12,44
